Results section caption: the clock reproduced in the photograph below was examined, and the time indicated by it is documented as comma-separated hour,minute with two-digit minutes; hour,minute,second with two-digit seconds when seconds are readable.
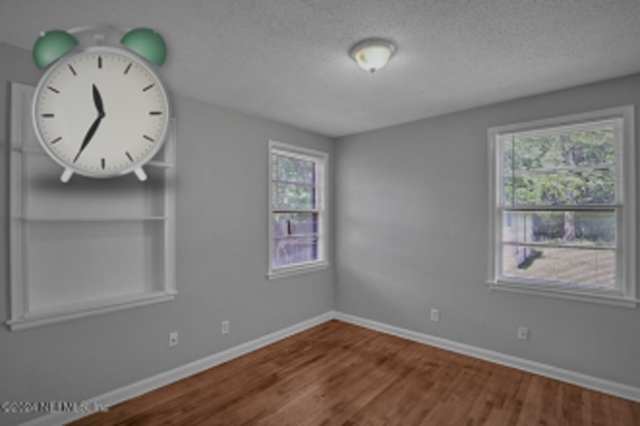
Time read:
11,35
